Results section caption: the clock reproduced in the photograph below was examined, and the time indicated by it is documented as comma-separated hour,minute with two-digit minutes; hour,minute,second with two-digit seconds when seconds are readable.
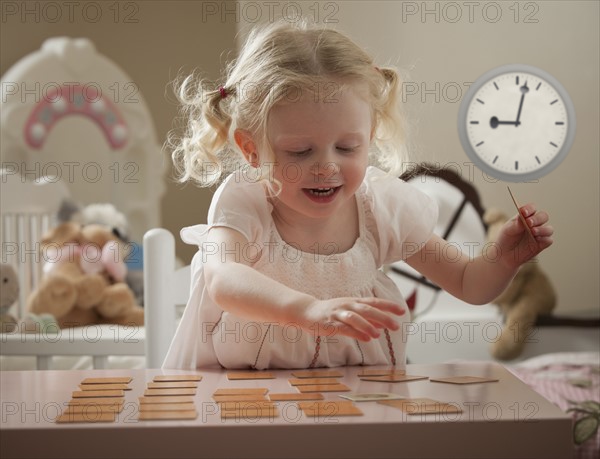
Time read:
9,02
